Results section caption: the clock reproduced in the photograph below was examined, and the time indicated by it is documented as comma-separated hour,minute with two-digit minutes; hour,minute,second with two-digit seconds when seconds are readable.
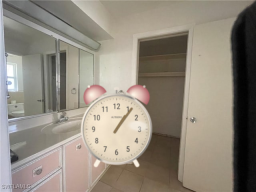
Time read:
1,06
